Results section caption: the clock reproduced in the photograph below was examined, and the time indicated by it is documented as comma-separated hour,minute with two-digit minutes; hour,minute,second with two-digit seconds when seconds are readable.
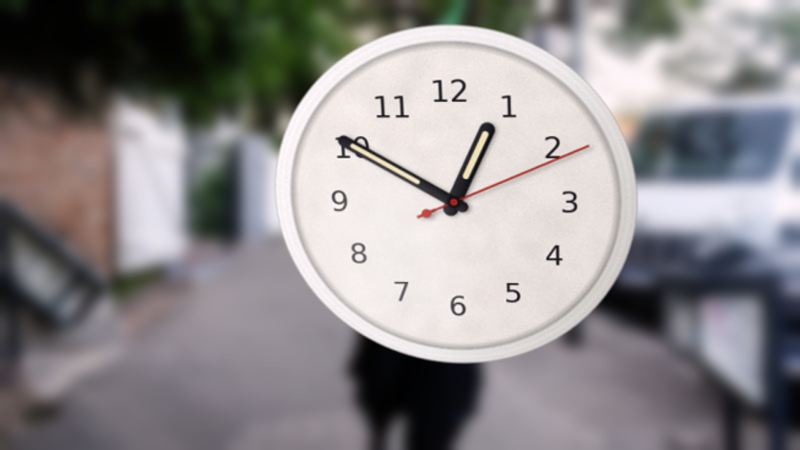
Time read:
12,50,11
